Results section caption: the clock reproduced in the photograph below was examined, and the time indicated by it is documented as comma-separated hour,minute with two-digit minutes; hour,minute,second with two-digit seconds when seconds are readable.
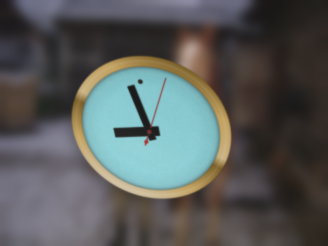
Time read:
8,58,04
